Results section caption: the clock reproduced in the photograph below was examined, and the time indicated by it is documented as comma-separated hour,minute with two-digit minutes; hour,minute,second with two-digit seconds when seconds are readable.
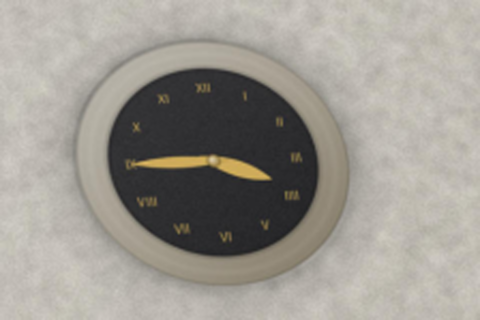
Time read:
3,45
